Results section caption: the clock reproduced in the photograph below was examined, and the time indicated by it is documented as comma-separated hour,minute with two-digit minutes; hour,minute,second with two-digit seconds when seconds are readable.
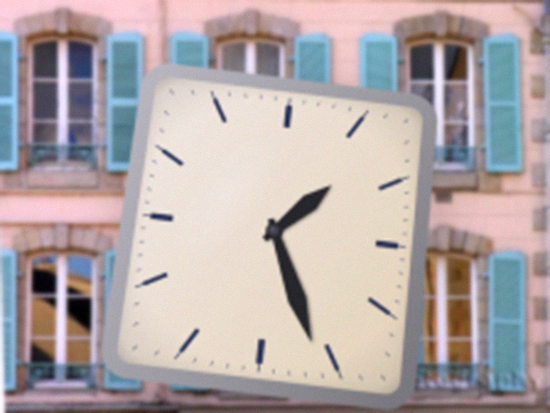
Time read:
1,26
